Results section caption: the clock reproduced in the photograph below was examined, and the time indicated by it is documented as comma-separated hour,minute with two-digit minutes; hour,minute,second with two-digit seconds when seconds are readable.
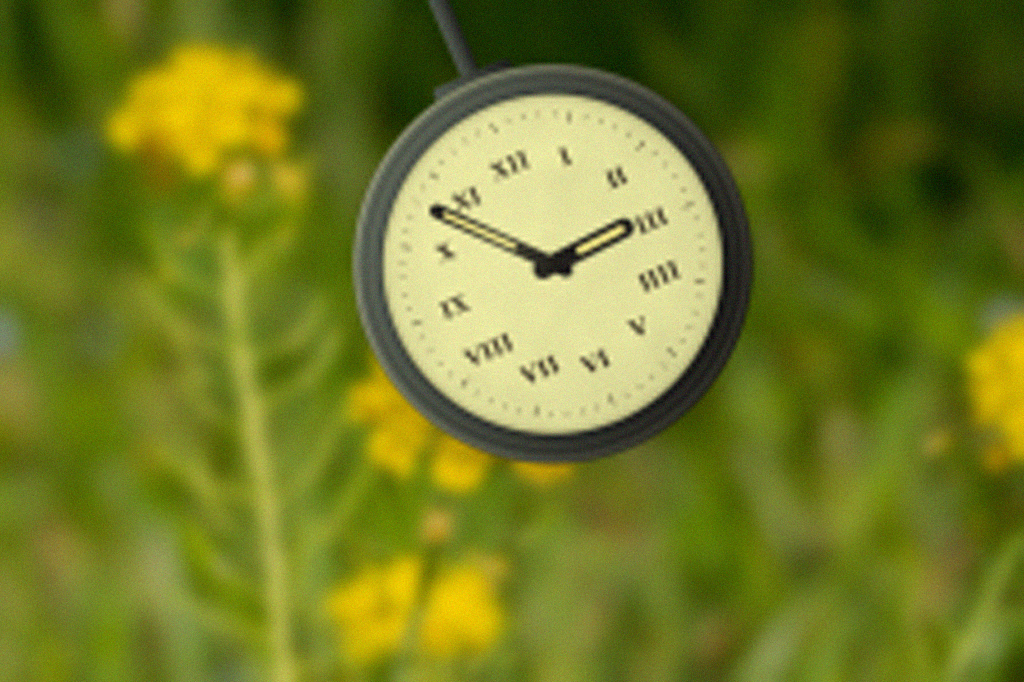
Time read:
2,53
